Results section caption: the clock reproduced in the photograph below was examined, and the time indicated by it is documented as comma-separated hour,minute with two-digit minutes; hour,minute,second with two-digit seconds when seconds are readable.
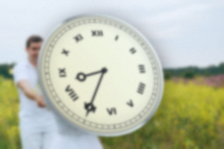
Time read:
8,35
